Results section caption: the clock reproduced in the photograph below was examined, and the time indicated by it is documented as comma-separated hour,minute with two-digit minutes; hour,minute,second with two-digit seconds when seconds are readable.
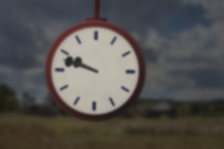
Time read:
9,48
